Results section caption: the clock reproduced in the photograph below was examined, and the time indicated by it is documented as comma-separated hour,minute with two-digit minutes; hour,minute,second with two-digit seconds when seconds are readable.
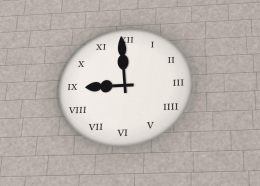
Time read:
8,59
